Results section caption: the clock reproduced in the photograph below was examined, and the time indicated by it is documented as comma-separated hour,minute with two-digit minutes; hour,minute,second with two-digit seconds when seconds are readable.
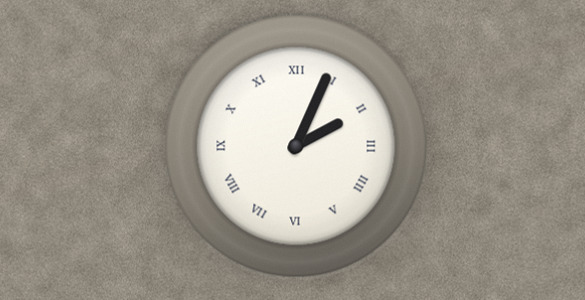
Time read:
2,04
